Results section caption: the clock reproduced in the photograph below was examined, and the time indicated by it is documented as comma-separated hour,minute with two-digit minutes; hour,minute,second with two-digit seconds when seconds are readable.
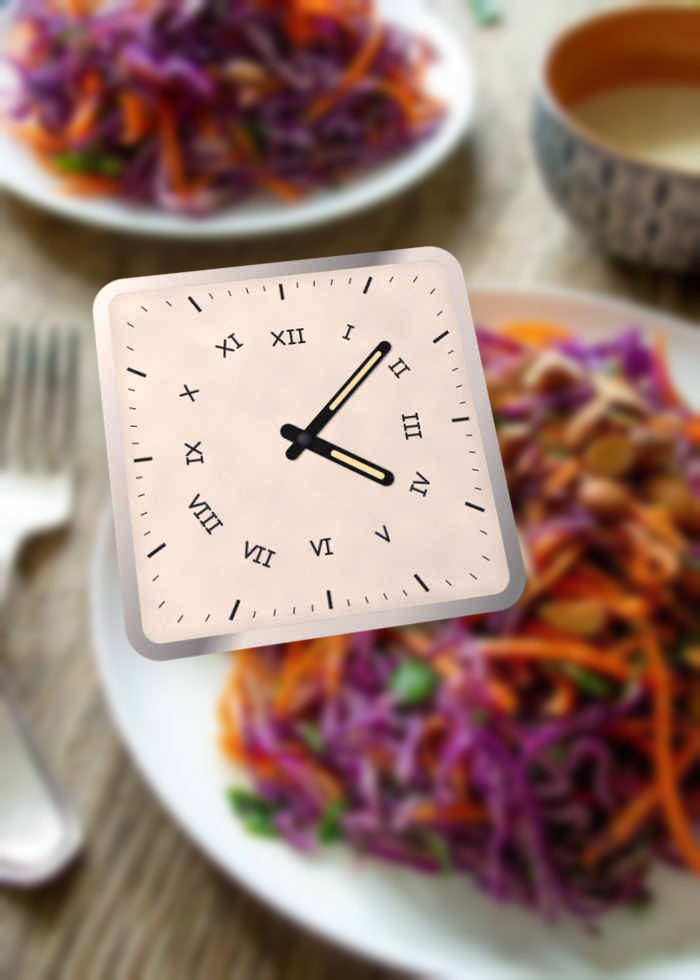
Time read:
4,08
